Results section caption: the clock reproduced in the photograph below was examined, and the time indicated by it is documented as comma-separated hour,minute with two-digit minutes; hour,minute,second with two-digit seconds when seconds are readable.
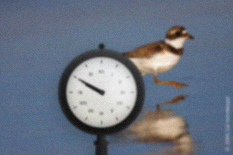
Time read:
9,50
